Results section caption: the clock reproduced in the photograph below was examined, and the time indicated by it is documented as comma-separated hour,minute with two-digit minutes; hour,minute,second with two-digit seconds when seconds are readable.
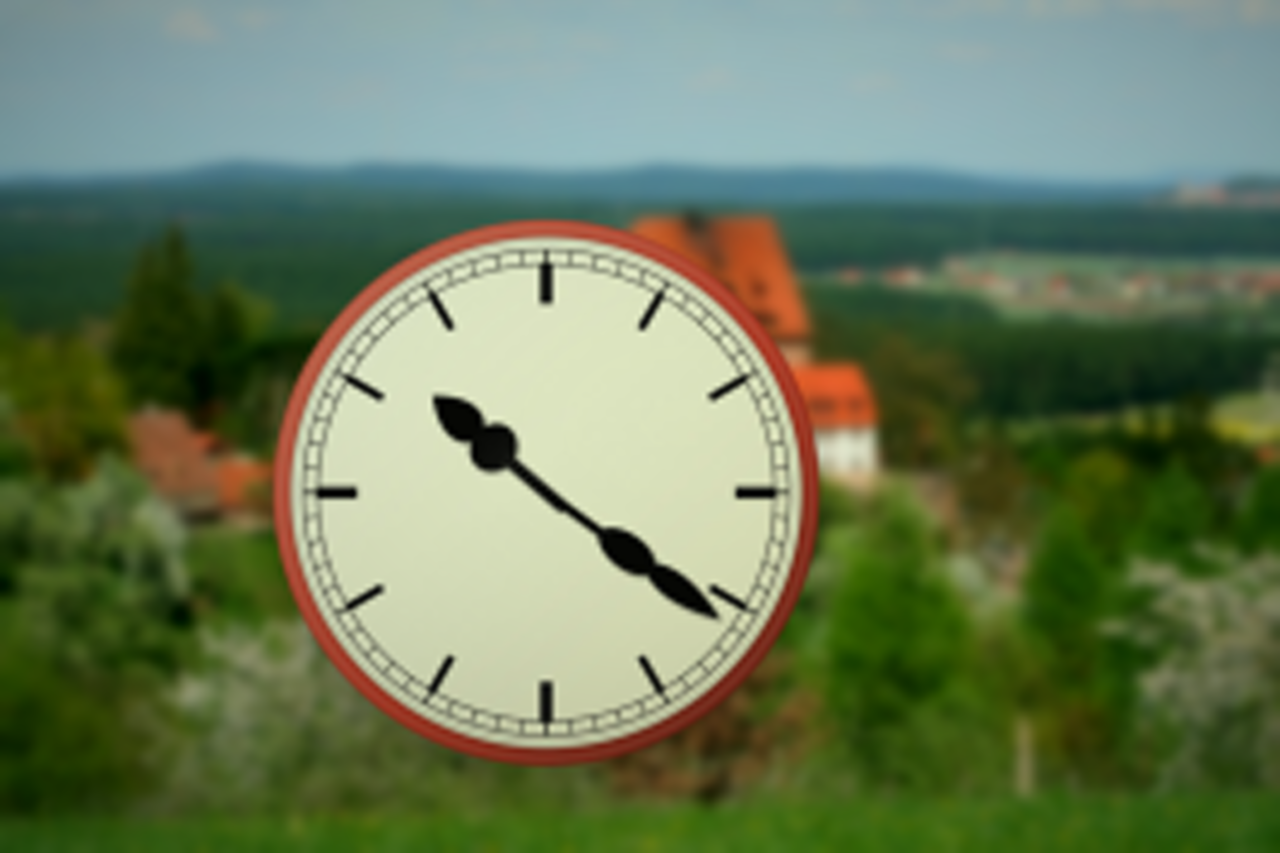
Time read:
10,21
